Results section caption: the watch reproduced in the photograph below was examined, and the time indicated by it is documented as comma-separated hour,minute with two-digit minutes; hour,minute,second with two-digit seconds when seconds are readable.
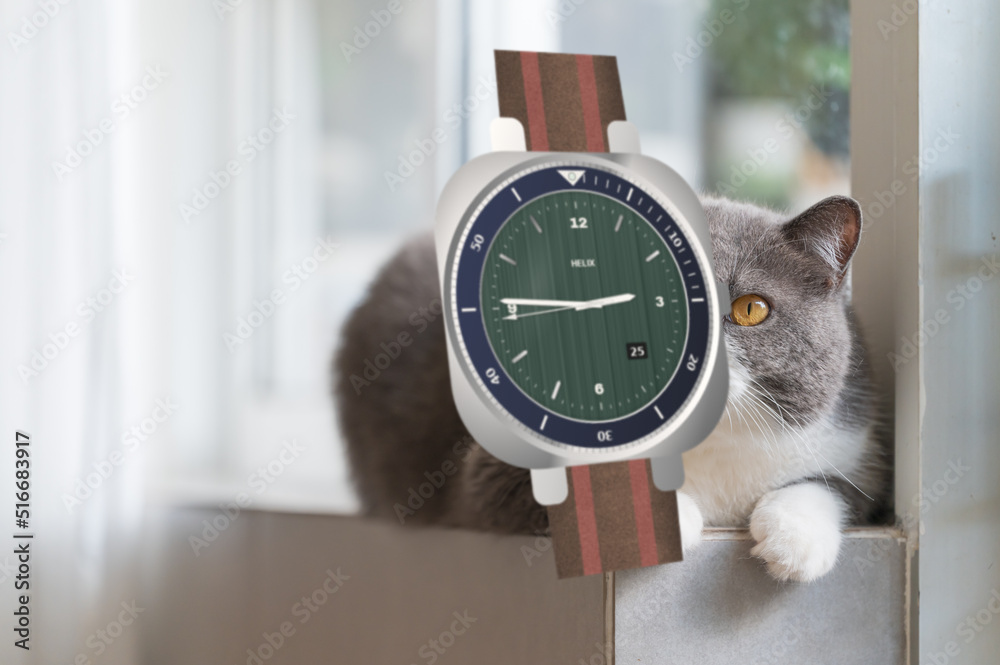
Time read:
2,45,44
